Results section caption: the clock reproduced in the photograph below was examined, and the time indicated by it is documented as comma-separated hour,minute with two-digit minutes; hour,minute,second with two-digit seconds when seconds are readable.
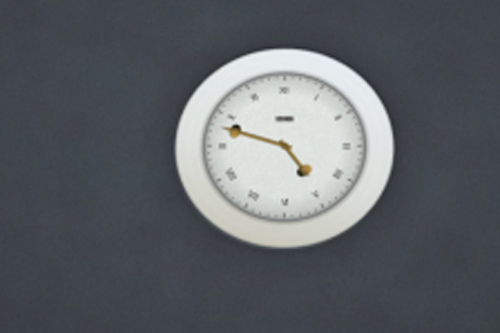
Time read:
4,48
